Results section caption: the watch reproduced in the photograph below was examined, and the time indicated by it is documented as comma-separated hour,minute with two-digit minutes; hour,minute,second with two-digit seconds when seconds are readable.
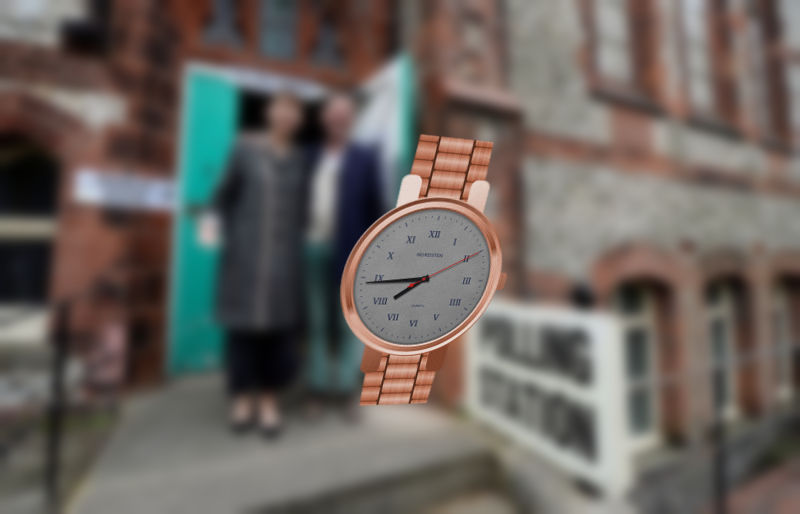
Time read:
7,44,10
